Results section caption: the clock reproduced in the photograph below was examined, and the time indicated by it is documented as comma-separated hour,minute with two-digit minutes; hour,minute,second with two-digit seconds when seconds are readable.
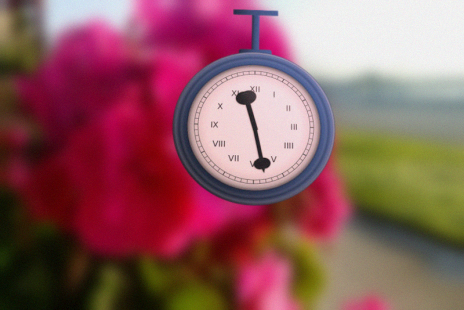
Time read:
11,28
